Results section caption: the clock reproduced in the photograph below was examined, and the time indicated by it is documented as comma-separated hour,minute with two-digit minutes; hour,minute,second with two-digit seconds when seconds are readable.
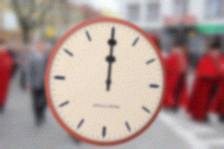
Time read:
12,00
